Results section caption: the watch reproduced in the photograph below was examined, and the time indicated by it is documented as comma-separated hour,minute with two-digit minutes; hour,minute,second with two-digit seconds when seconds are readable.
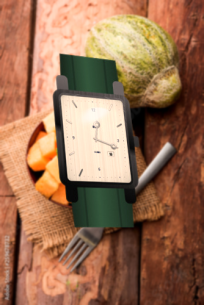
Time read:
12,18
